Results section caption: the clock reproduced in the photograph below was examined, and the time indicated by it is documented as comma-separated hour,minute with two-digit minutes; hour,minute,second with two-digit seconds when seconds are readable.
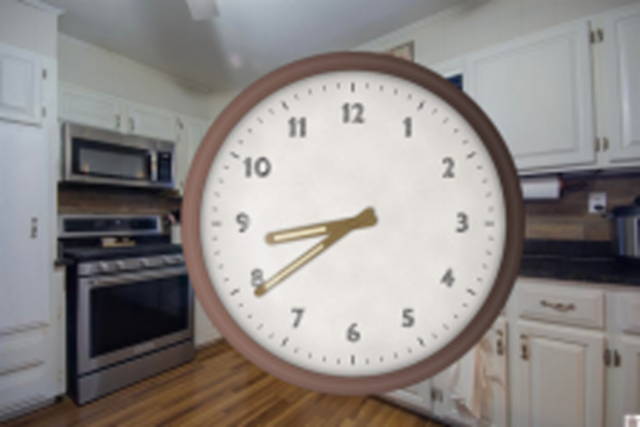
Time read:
8,39
